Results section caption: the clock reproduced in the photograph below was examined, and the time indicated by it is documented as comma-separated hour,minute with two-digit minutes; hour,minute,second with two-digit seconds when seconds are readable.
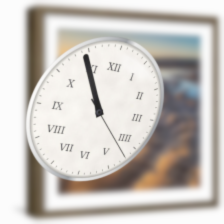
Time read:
10,54,22
